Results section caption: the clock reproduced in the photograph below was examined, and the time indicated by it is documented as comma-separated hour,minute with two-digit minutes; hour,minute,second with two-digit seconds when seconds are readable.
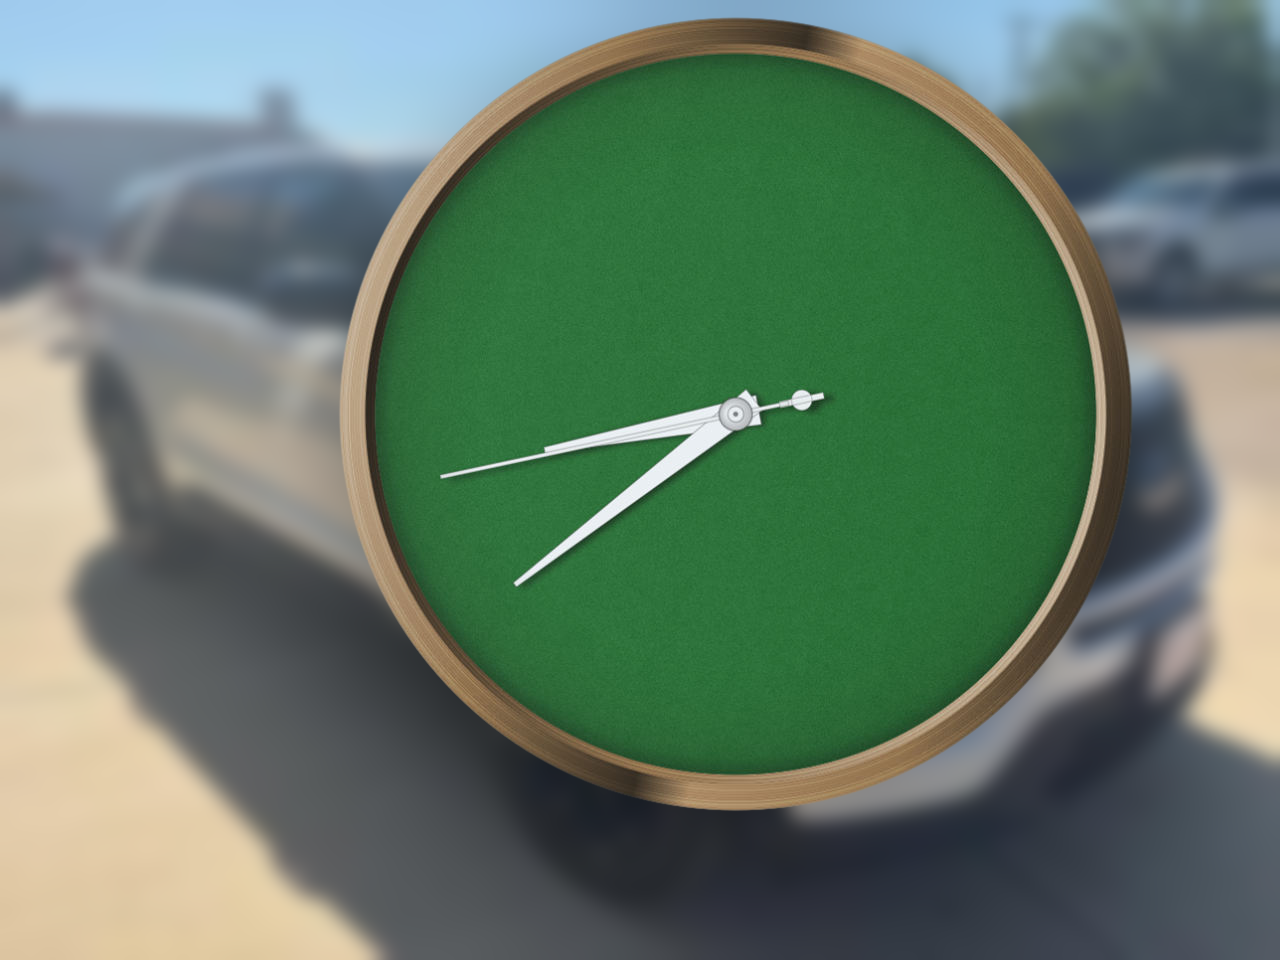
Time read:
8,38,43
